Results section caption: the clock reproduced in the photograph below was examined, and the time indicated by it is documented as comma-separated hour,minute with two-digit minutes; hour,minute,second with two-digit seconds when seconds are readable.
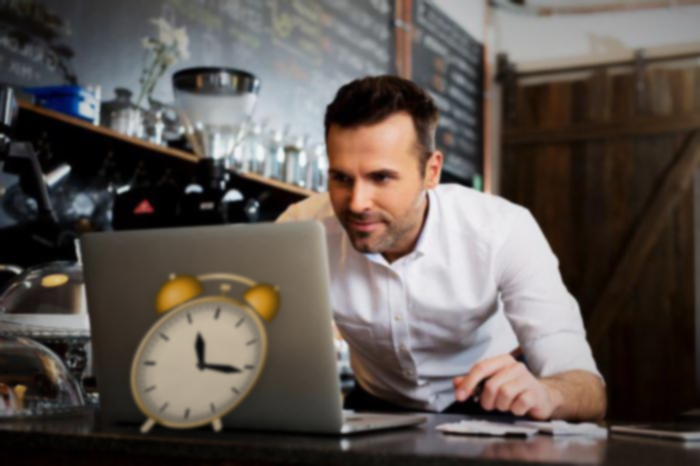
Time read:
11,16
